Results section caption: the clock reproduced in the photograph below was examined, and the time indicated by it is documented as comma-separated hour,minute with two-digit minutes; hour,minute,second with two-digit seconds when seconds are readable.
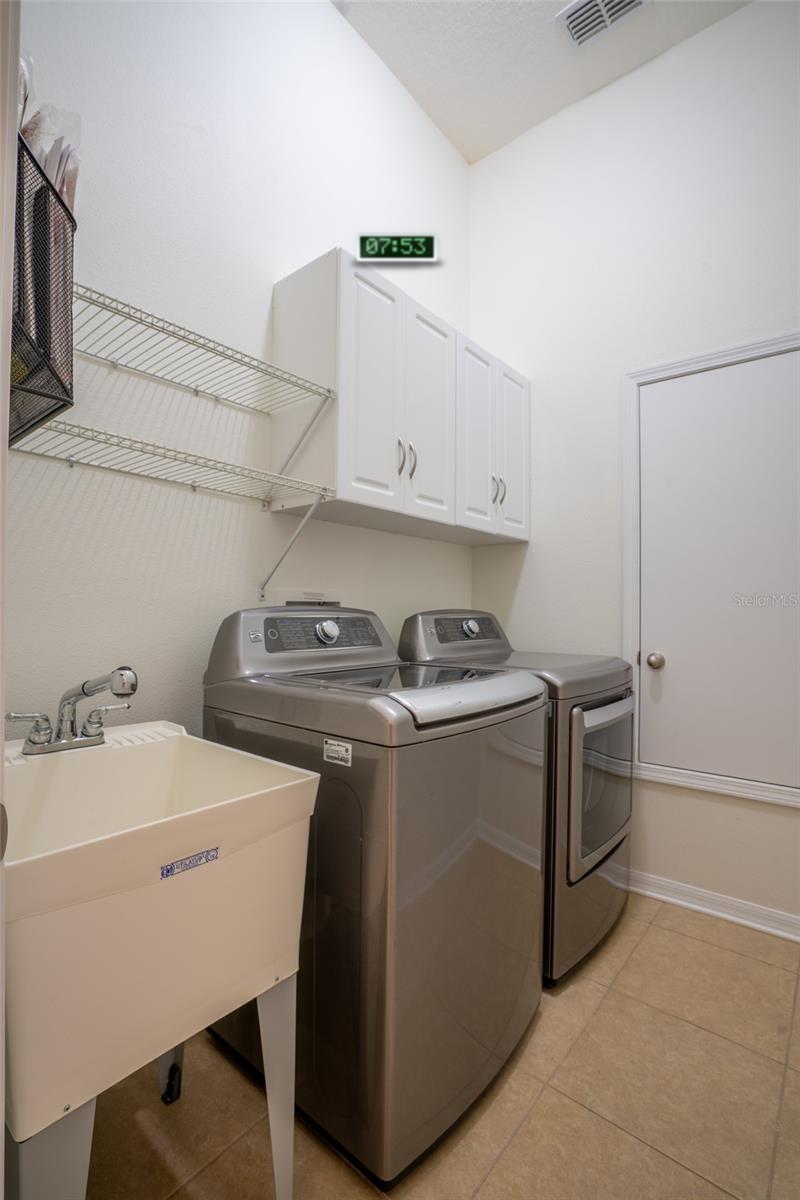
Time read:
7,53
